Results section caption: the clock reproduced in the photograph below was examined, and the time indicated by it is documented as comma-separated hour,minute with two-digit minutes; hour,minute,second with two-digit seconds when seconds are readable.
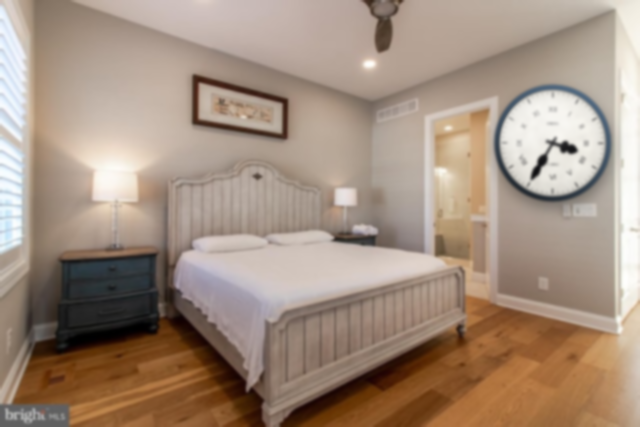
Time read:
3,35
